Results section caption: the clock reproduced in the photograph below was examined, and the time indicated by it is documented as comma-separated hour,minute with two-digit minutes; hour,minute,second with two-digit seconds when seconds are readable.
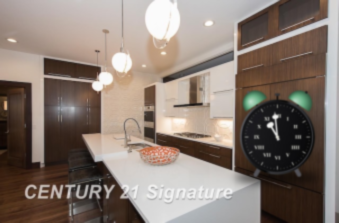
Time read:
10,59
